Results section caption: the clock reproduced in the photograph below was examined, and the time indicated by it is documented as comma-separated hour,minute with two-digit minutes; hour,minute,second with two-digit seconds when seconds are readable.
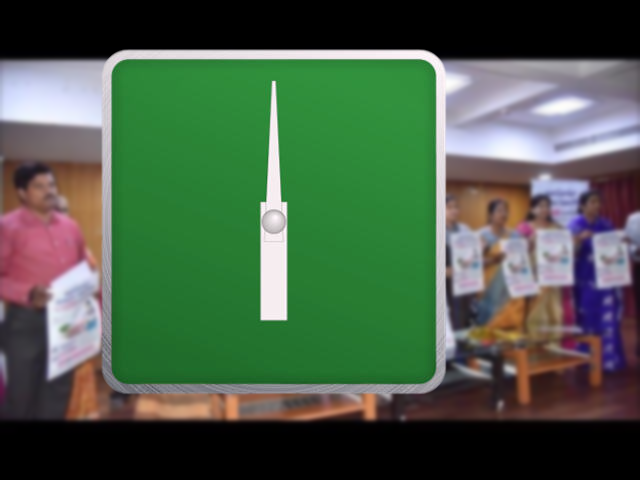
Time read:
6,00
